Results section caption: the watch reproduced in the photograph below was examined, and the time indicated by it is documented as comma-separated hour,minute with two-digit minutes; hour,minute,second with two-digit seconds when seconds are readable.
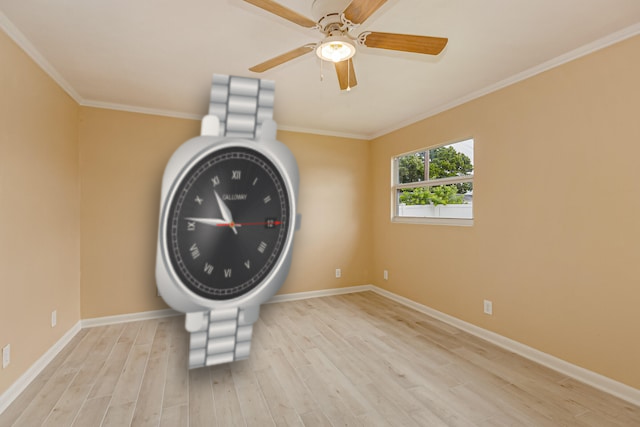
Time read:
10,46,15
